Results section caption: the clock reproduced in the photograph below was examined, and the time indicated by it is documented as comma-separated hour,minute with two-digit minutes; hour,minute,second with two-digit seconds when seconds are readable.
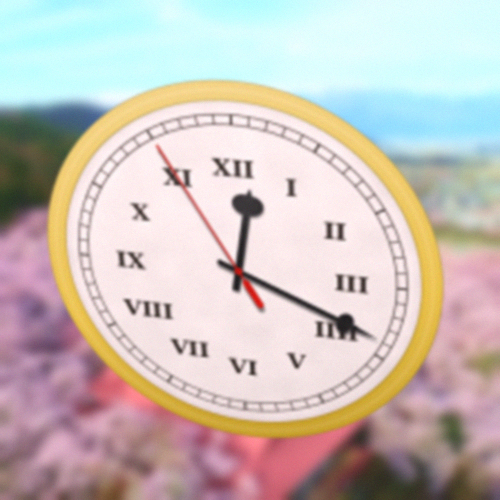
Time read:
12,18,55
